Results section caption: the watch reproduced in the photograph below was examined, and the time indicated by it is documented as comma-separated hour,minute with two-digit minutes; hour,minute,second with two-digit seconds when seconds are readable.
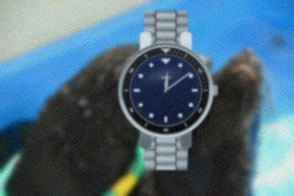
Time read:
12,09
